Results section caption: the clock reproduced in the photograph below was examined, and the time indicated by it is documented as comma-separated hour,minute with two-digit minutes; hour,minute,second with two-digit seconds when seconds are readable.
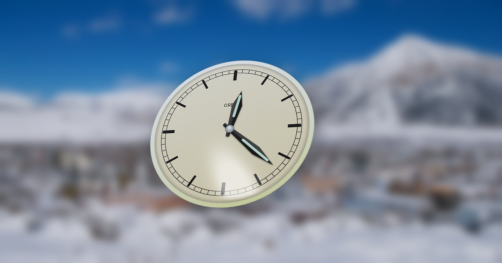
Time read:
12,22
